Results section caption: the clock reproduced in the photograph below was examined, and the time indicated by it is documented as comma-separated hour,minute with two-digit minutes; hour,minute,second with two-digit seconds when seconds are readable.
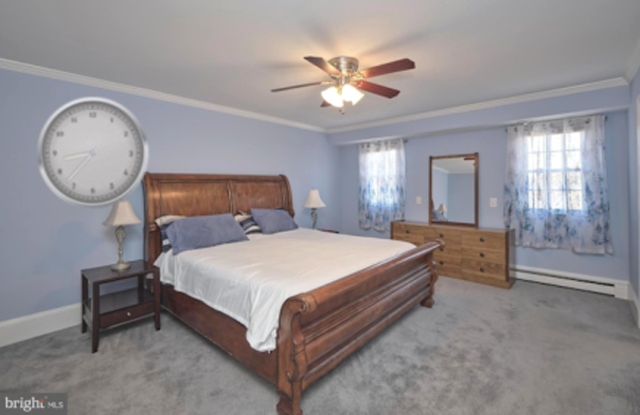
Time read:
8,37
